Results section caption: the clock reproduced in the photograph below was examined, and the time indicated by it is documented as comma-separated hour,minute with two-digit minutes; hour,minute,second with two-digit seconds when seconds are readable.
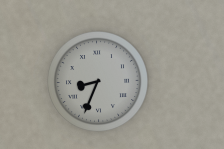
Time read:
8,34
